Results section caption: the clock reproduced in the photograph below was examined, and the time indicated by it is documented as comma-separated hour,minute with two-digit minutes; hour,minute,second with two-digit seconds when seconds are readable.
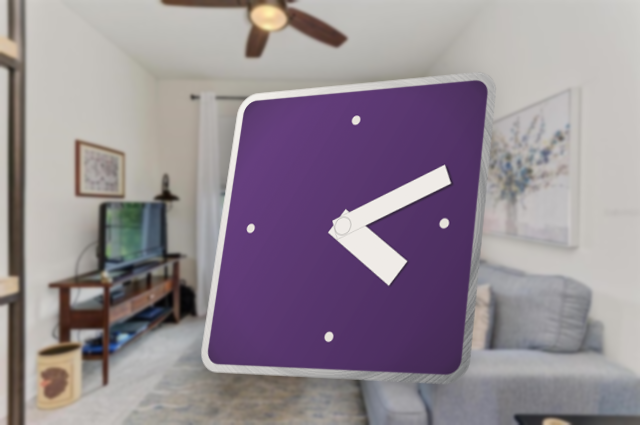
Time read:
4,11
